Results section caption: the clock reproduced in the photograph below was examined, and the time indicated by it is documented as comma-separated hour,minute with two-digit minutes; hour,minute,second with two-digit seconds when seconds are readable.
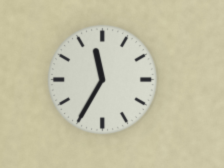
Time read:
11,35
